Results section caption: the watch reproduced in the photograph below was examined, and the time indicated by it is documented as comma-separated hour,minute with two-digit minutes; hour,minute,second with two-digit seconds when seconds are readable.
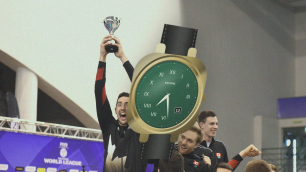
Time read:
7,28
